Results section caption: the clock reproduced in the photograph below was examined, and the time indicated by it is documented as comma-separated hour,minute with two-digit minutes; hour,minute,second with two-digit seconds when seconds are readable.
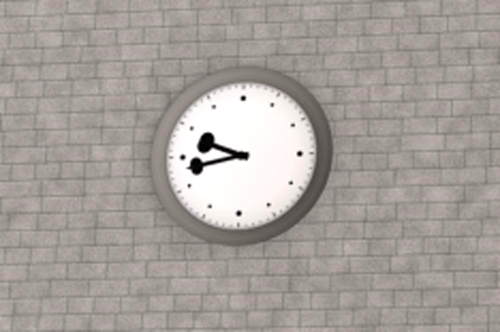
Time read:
9,43
